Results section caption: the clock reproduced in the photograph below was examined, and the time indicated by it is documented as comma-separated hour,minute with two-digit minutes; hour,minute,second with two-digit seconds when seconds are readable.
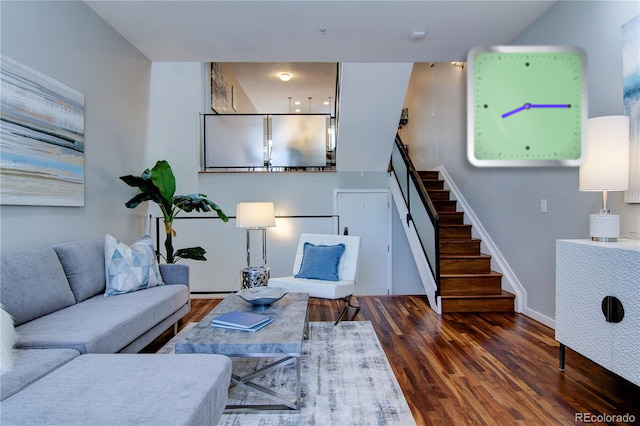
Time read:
8,15
